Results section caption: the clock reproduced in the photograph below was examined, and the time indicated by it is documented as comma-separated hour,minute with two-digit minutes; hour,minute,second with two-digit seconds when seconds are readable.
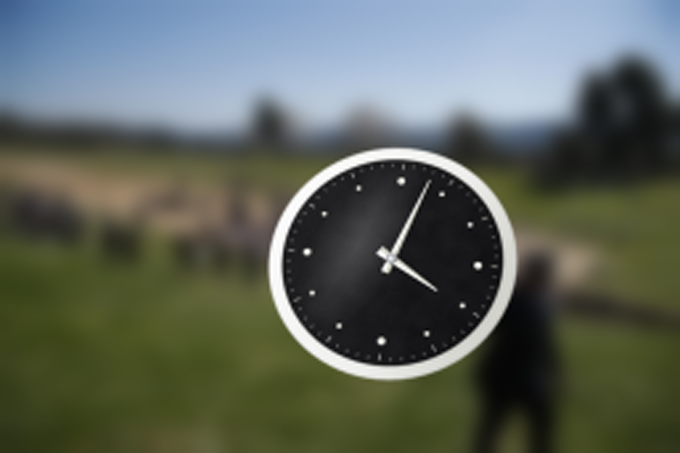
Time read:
4,03
